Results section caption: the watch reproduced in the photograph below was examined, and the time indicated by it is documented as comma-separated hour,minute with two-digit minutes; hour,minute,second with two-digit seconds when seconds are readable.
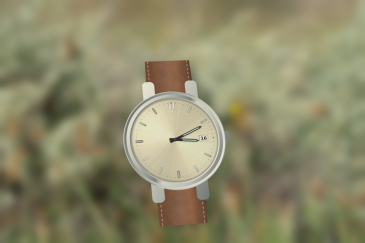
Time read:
3,11
